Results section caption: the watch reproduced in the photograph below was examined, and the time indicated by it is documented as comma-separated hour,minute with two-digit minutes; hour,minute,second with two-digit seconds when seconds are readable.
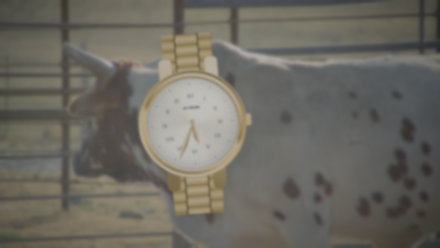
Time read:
5,34
